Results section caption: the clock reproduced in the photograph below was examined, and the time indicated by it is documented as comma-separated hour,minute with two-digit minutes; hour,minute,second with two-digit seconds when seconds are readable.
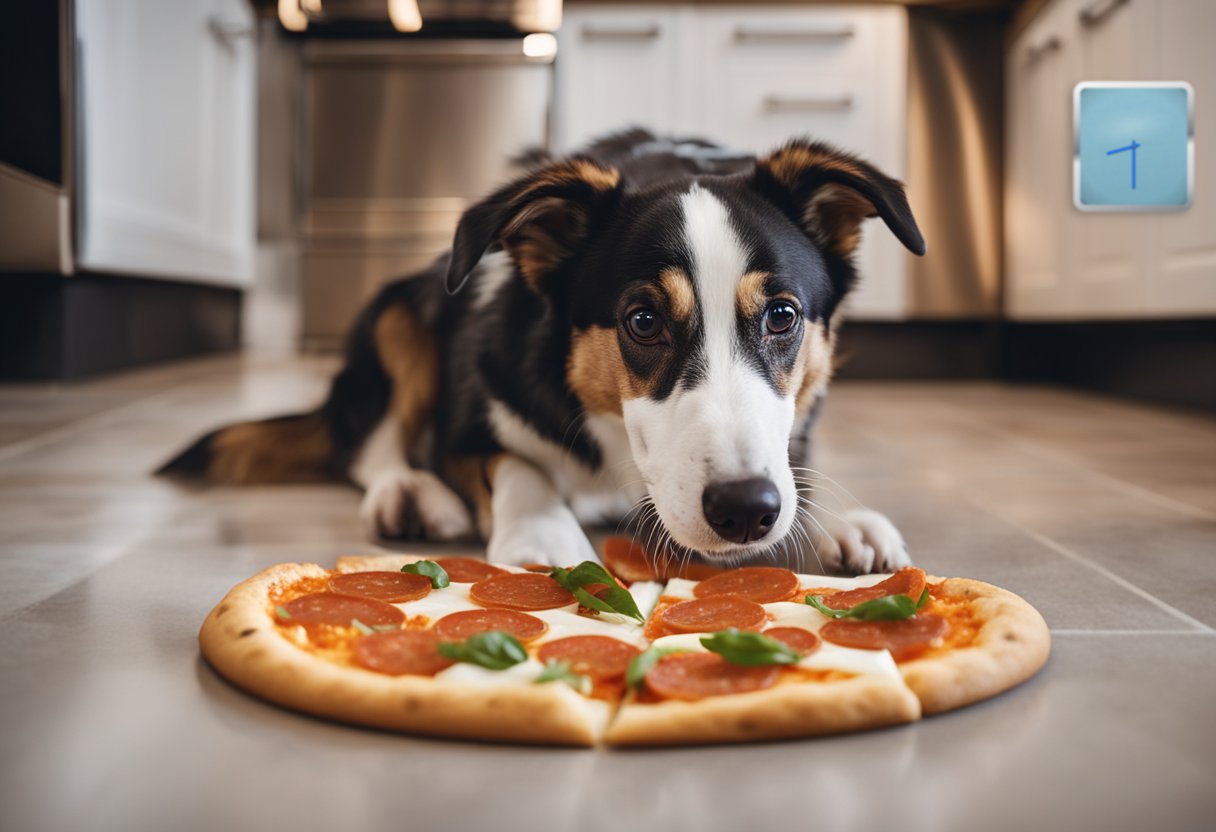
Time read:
8,30
